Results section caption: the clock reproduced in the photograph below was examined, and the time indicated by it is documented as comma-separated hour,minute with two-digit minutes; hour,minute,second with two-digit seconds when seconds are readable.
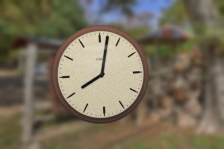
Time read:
8,02
